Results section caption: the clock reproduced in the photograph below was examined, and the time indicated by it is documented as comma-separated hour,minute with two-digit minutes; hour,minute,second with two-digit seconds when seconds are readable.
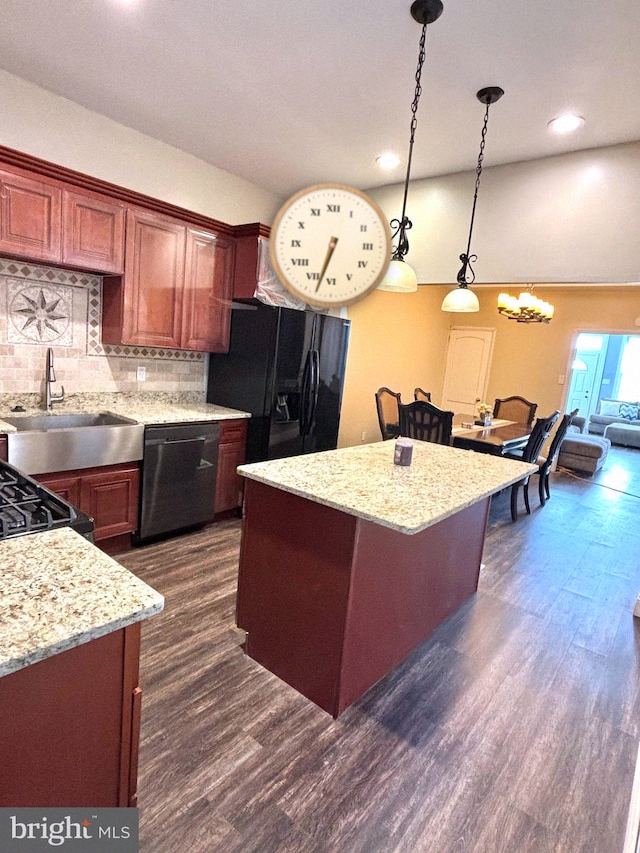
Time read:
6,33
